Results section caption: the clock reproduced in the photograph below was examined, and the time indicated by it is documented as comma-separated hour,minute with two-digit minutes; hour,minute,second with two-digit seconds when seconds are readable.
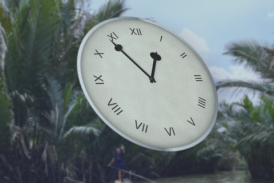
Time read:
12,54
